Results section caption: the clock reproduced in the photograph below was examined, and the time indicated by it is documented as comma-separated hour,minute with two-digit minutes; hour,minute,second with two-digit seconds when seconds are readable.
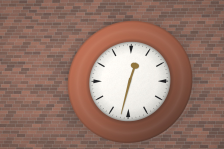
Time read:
12,32
